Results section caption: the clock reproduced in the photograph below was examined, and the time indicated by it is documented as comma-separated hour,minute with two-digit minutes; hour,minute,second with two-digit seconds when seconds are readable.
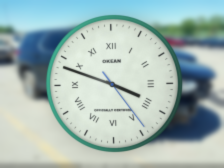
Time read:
3,48,24
